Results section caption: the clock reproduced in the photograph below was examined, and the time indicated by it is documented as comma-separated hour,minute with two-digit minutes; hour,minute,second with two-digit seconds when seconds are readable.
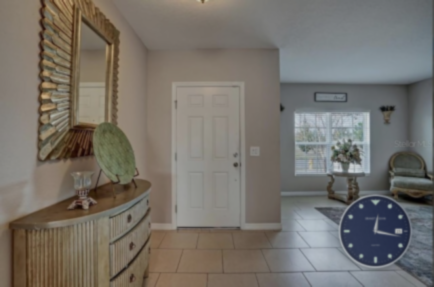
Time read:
12,17
